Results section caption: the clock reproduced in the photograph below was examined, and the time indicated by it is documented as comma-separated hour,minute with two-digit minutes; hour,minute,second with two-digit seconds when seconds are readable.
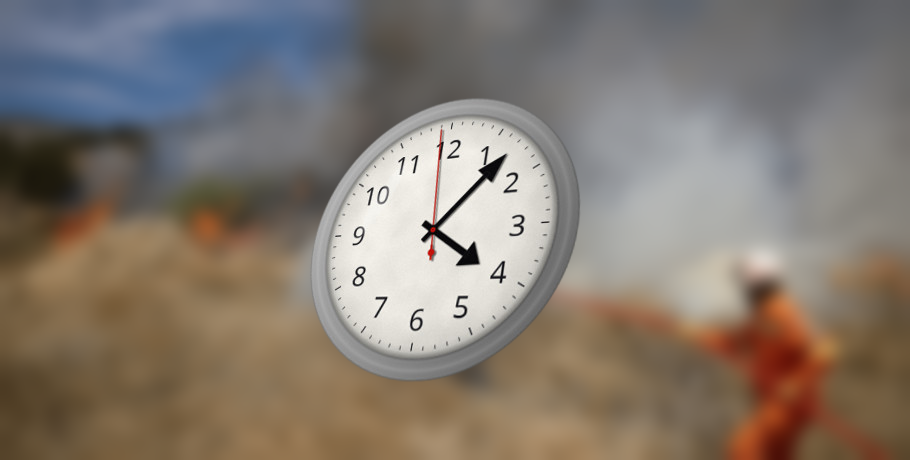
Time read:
4,06,59
